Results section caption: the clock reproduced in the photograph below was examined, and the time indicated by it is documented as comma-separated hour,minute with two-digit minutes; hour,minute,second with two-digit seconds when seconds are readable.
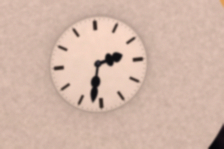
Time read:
2,32
